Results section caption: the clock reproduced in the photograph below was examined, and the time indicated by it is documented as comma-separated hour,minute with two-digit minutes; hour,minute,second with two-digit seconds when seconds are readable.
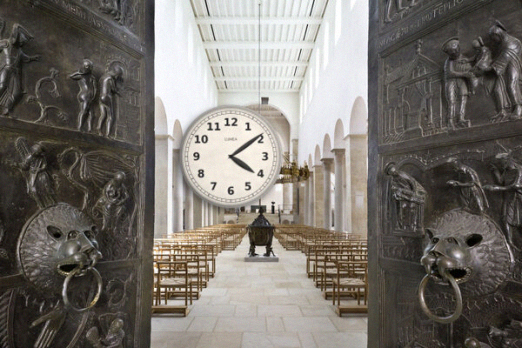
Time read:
4,09
